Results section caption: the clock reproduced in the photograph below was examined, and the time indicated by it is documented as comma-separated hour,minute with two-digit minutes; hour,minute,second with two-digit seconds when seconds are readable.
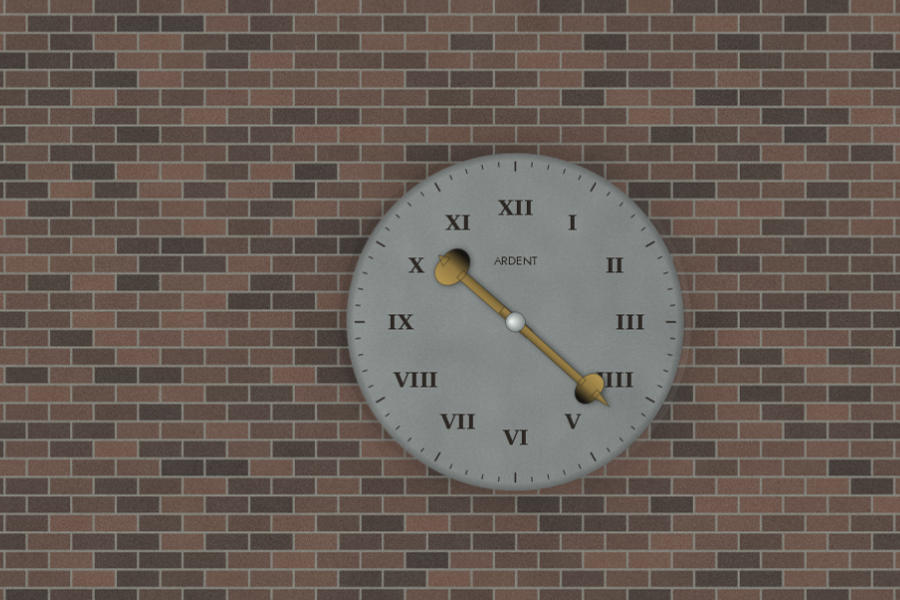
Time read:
10,22
